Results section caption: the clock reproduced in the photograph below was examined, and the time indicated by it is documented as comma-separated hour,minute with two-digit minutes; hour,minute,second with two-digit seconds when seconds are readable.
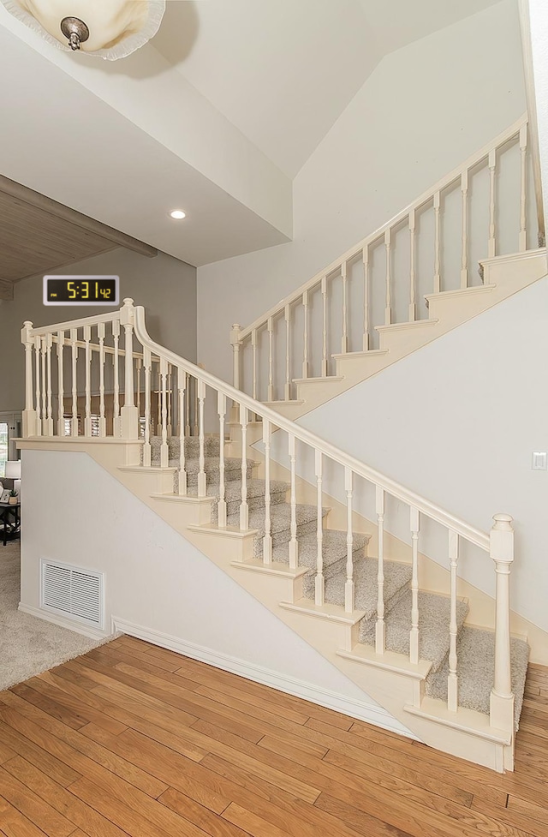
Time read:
5,31,42
